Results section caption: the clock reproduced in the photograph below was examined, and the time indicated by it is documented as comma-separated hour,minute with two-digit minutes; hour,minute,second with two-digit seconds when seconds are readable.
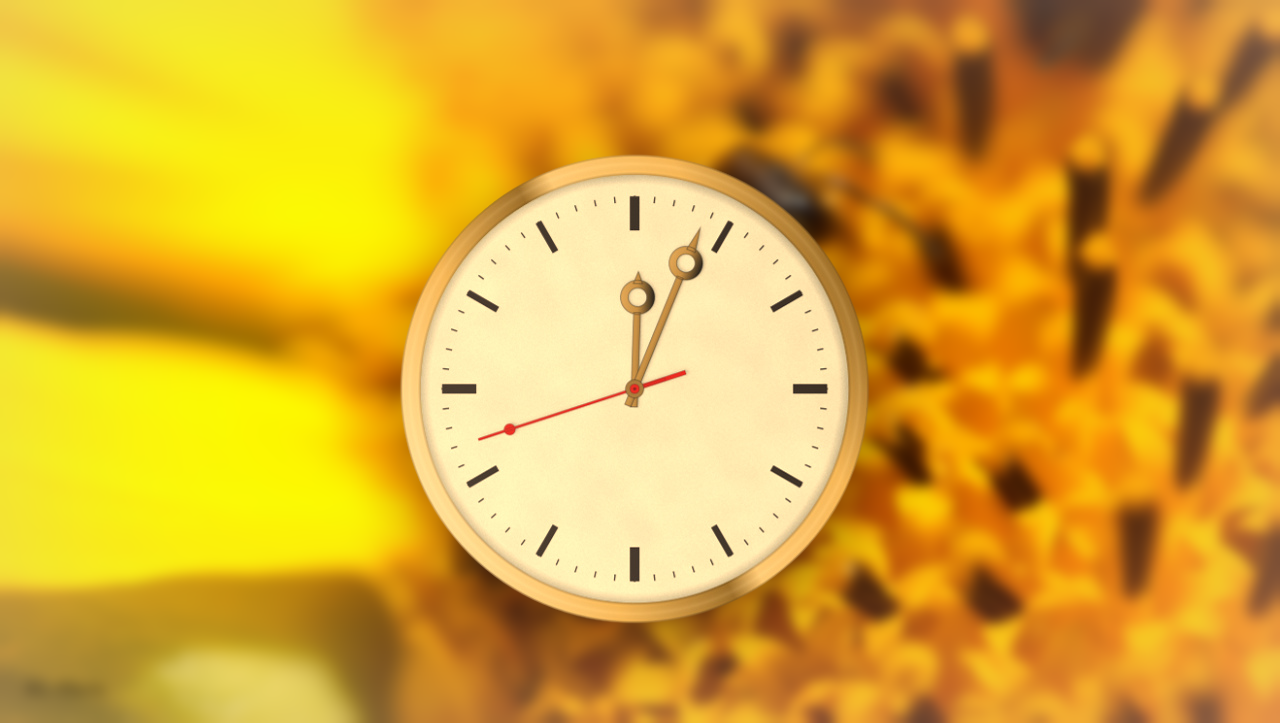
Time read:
12,03,42
